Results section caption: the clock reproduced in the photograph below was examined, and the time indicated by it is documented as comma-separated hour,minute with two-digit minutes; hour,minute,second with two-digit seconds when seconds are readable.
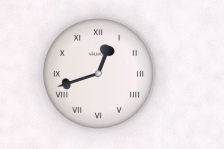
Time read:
12,42
